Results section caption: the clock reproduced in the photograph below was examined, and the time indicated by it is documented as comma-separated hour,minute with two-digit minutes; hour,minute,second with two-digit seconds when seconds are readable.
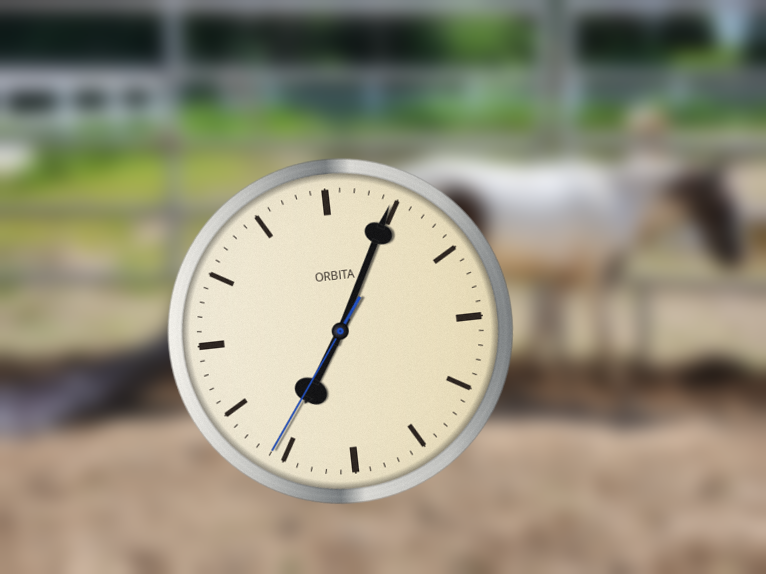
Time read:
7,04,36
